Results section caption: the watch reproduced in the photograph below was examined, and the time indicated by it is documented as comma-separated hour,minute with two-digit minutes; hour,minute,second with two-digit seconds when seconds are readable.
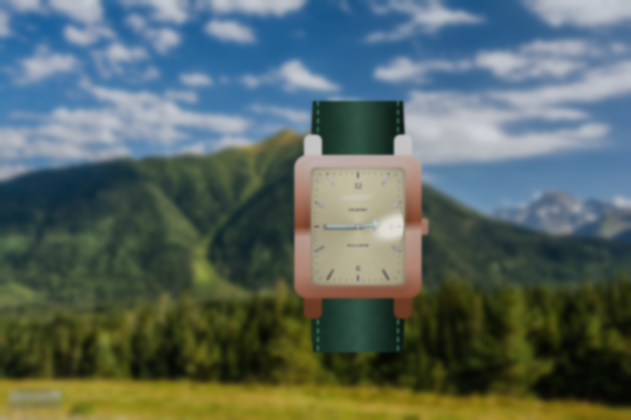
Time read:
2,45
